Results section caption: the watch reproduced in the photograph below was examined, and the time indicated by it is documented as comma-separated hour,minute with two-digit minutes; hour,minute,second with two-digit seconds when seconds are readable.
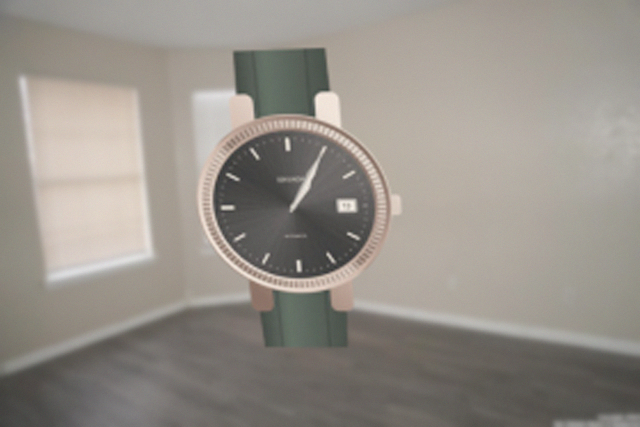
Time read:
1,05
